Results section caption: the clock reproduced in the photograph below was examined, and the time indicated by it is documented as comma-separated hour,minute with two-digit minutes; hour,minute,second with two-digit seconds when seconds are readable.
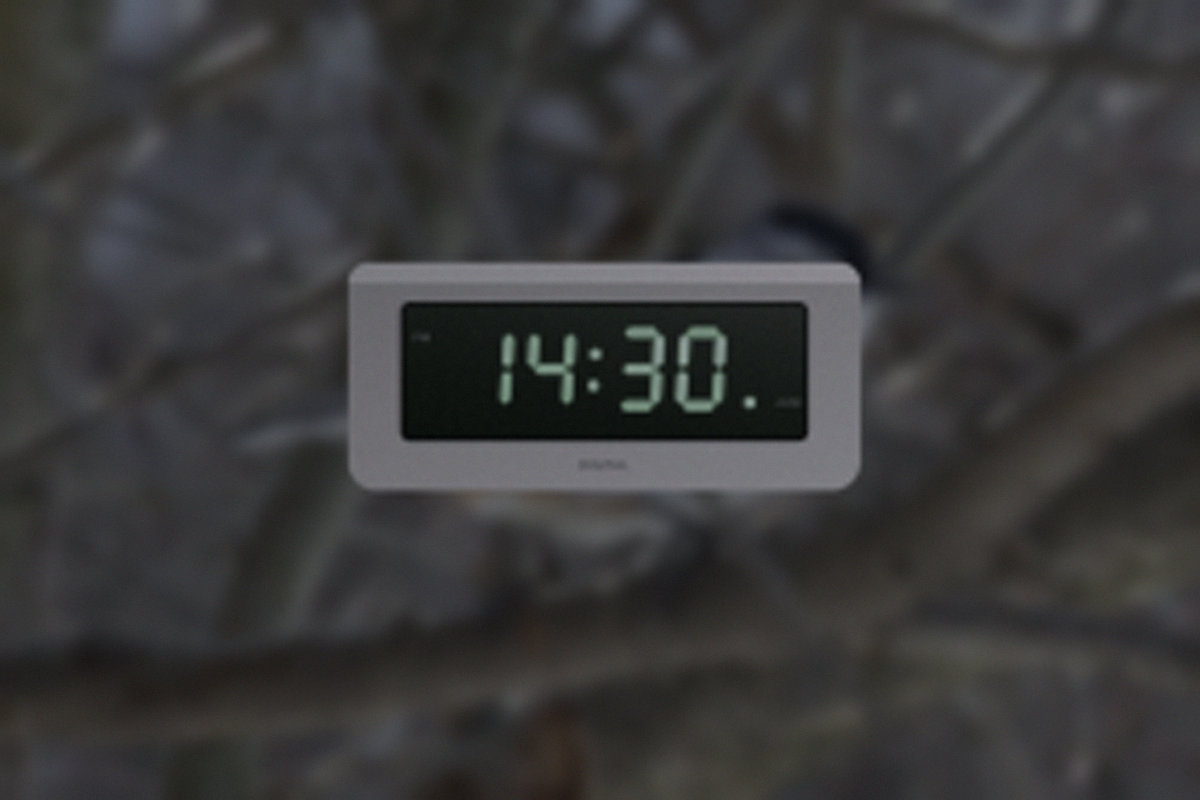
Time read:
14,30
